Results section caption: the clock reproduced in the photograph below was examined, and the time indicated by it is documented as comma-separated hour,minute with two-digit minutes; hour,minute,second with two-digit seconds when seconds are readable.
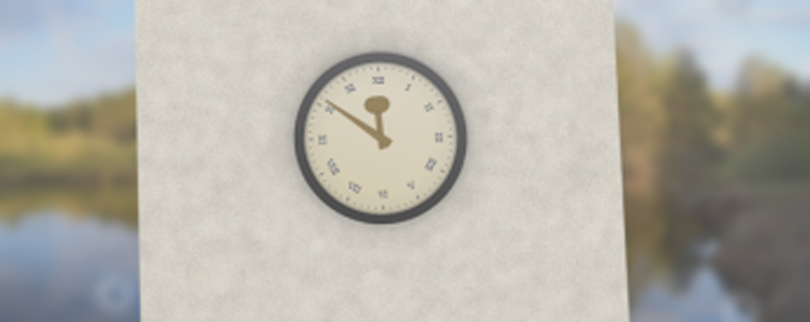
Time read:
11,51
